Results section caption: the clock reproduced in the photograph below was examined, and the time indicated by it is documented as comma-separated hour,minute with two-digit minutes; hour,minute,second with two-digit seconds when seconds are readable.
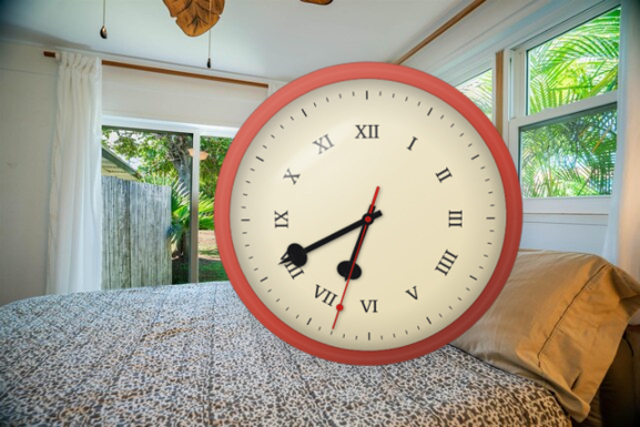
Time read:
6,40,33
